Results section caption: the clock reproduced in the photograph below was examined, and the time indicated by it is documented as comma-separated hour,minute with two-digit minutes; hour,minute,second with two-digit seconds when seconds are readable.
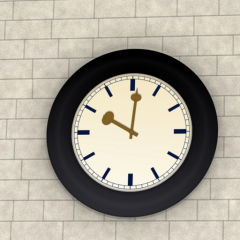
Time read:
10,01
